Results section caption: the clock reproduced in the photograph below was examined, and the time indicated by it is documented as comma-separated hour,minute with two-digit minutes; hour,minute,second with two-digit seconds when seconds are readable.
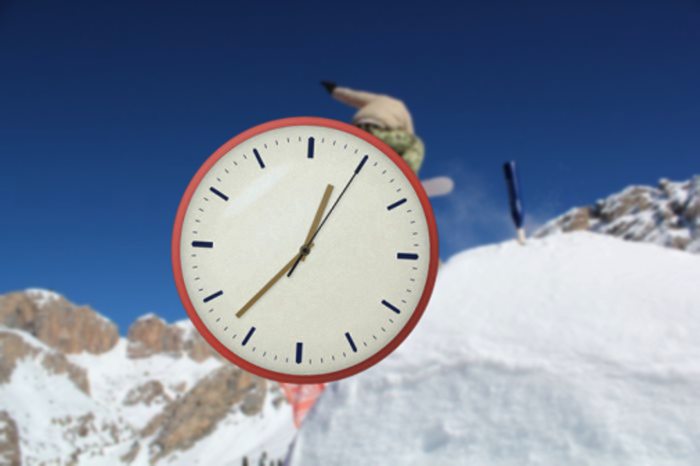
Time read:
12,37,05
